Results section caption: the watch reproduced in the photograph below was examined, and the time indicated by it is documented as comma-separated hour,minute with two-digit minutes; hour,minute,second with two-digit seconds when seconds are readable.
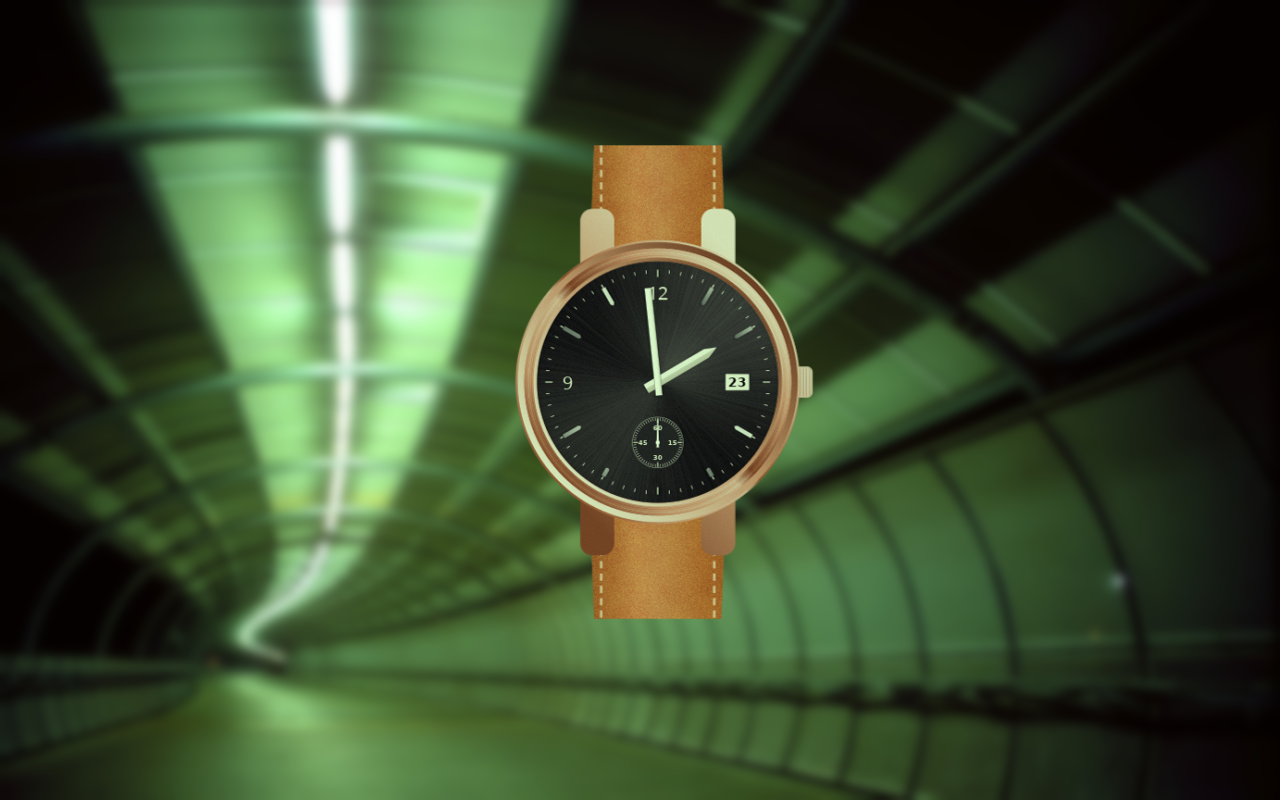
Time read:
1,59
